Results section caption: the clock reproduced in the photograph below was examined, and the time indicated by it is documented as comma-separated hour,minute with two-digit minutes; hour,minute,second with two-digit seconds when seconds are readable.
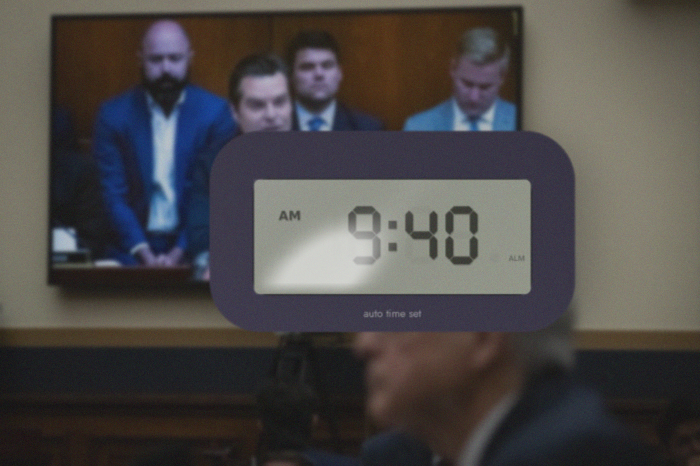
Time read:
9,40
